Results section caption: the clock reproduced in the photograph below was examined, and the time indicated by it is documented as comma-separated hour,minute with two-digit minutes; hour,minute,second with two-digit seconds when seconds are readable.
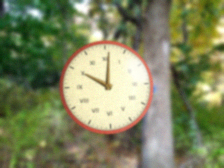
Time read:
10,01
